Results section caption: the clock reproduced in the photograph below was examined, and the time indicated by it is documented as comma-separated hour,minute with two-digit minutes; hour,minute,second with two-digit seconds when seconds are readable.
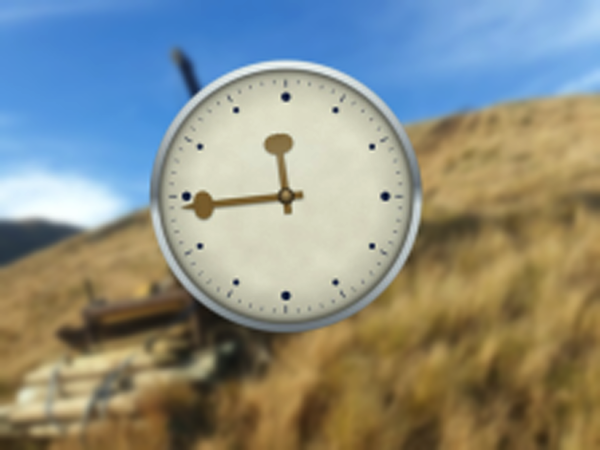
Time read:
11,44
